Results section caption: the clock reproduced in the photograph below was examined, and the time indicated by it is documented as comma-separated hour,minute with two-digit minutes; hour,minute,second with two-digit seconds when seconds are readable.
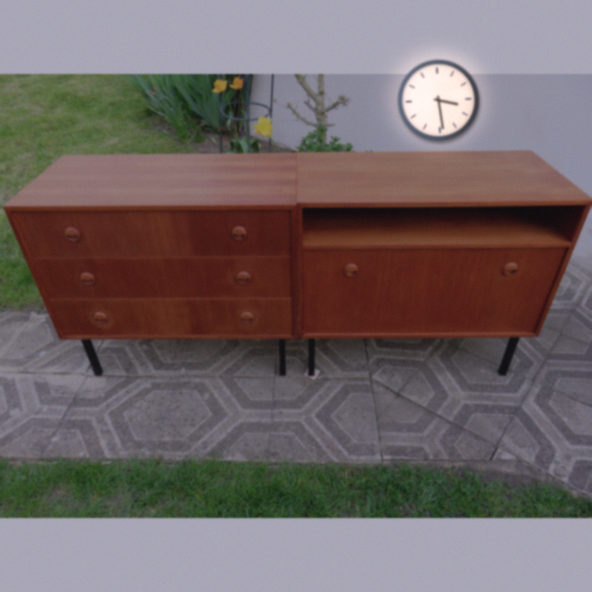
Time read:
3,29
